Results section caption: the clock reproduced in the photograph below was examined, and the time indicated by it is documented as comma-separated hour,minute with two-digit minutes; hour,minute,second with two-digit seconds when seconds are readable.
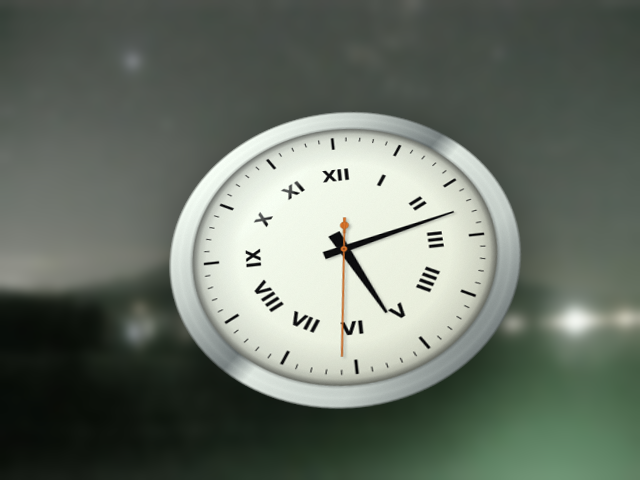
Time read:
5,12,31
